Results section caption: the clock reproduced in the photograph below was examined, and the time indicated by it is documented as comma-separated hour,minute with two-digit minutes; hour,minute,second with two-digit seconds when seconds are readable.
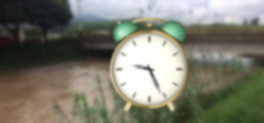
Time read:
9,26
